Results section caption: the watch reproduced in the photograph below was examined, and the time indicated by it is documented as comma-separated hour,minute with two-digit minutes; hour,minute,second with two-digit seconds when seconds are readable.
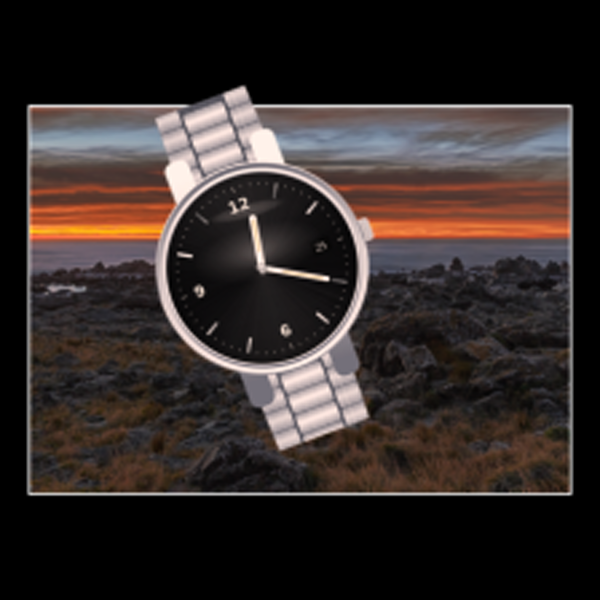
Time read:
12,20
